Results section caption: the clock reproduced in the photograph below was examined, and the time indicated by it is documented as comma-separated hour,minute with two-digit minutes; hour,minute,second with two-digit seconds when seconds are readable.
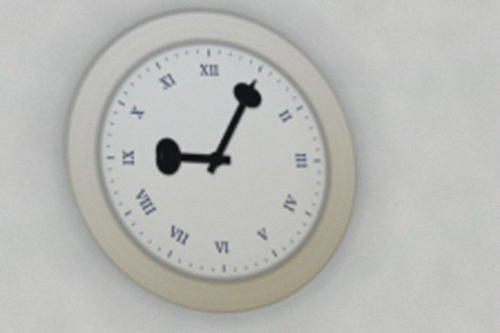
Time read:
9,05
